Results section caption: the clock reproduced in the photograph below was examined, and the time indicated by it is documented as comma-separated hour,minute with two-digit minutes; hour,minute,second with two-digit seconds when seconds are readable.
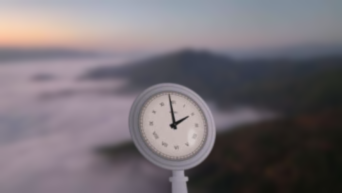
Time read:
1,59
